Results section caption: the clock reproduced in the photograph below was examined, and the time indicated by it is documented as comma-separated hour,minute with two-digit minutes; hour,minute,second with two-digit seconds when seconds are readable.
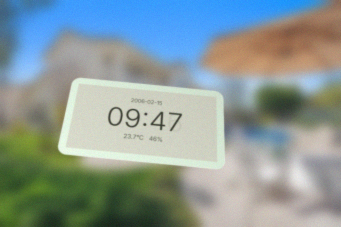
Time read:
9,47
